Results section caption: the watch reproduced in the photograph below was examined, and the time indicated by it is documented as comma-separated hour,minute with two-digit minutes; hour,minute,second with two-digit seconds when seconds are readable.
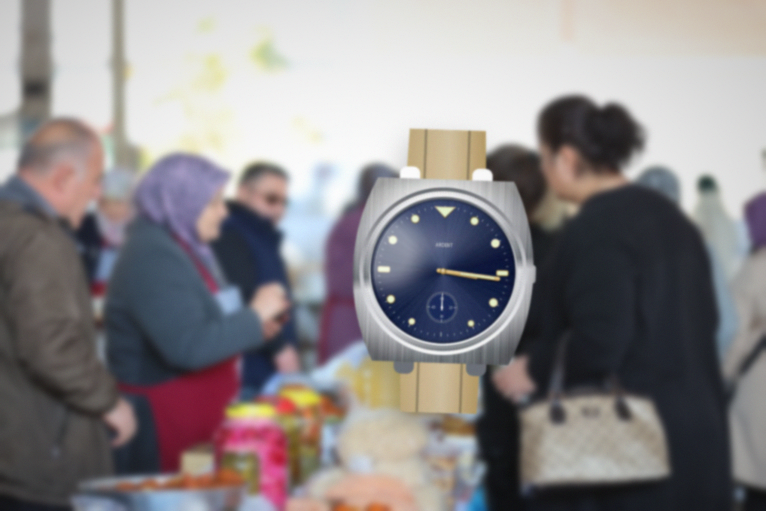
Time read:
3,16
